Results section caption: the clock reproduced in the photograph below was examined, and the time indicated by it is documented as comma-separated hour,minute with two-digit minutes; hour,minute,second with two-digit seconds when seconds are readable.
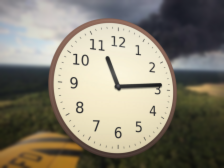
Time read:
11,14
